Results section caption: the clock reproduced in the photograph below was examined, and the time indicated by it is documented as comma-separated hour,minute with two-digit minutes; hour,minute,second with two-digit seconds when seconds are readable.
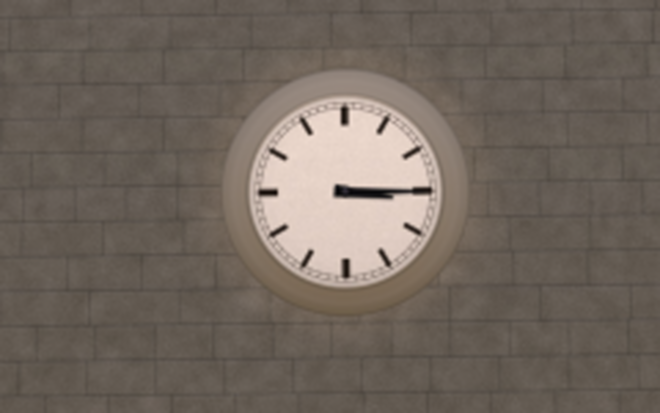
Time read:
3,15
